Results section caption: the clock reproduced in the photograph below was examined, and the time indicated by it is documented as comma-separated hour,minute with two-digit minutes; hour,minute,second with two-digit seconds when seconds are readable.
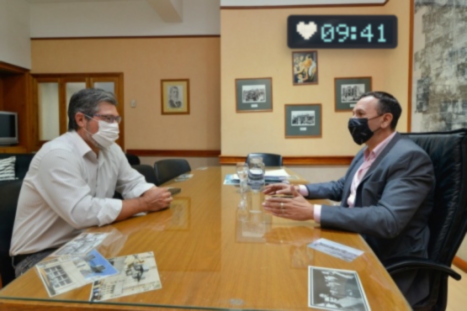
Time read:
9,41
